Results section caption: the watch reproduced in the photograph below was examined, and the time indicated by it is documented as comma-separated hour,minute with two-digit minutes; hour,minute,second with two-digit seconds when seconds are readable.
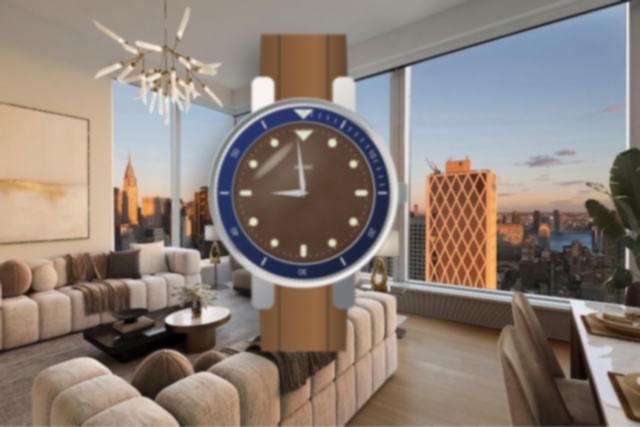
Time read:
8,59
